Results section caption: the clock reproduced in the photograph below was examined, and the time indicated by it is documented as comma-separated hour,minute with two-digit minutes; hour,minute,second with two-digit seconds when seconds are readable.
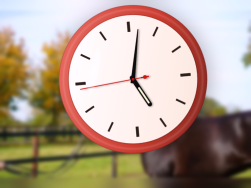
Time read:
5,01,44
